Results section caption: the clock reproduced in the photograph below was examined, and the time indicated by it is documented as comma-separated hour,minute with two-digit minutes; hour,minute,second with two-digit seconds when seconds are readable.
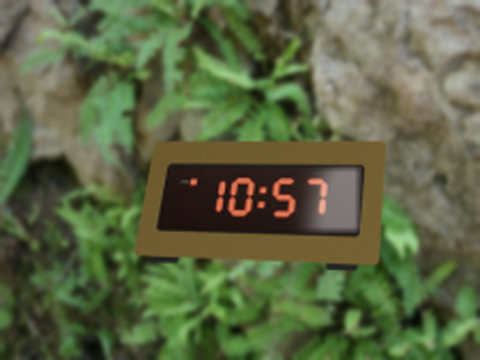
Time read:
10,57
